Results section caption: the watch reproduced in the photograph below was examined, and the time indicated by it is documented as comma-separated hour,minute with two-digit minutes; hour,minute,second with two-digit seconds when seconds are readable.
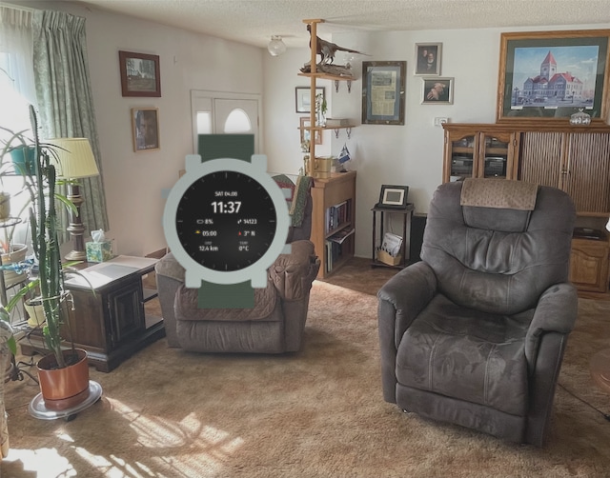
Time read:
11,37
